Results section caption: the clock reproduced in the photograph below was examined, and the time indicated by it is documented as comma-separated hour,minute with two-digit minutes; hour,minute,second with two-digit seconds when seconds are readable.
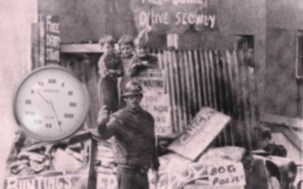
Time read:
10,26
